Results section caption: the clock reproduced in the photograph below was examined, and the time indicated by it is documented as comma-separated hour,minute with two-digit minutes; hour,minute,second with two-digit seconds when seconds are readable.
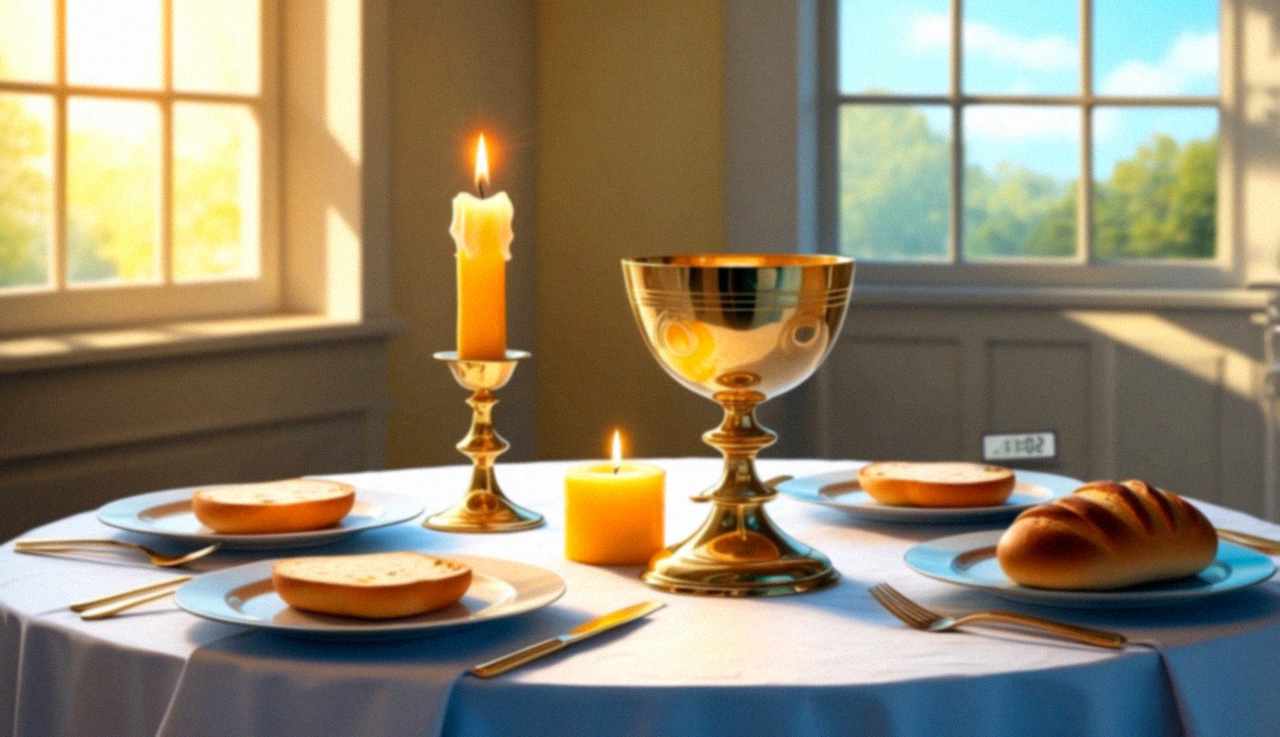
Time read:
11,02
